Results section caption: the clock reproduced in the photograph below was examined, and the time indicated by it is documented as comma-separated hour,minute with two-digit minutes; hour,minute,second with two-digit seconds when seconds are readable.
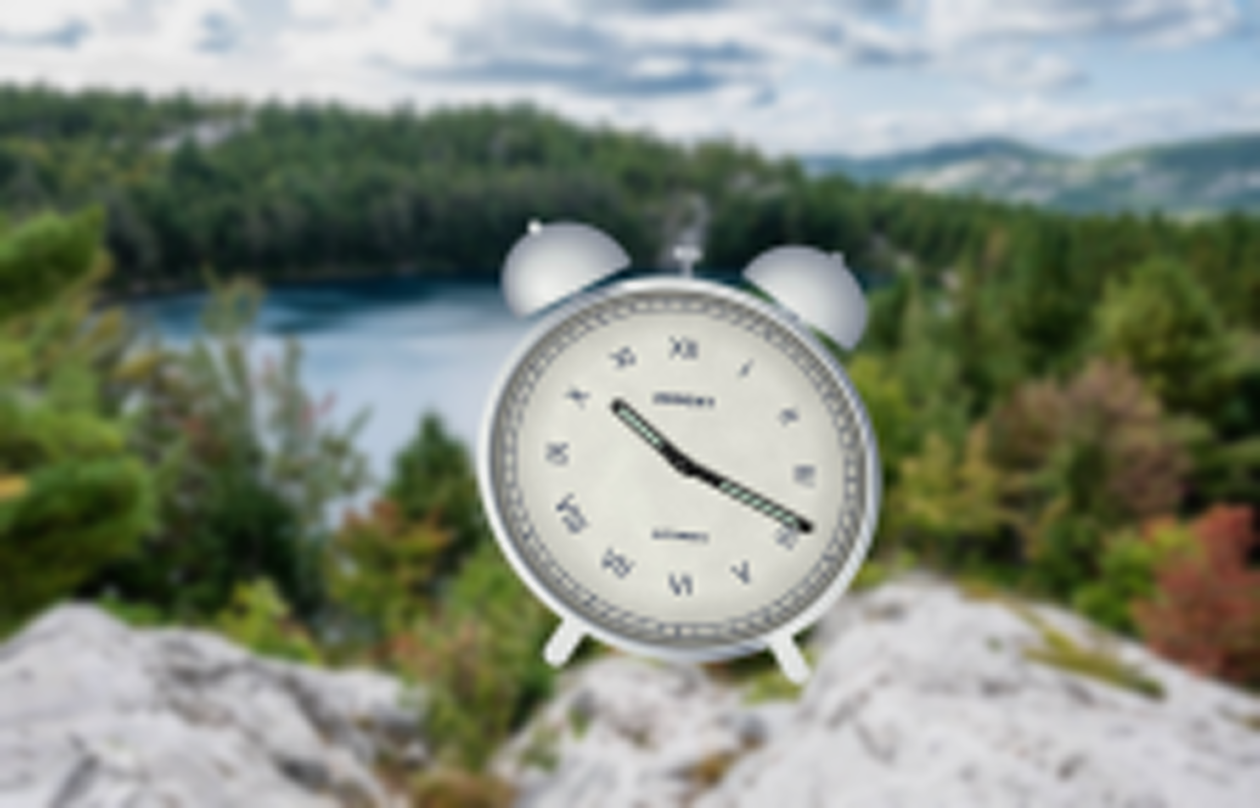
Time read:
10,19
